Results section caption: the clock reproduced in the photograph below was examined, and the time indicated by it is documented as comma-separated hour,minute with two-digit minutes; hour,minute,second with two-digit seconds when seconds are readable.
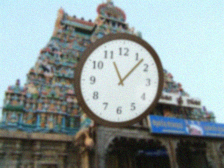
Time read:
11,07
